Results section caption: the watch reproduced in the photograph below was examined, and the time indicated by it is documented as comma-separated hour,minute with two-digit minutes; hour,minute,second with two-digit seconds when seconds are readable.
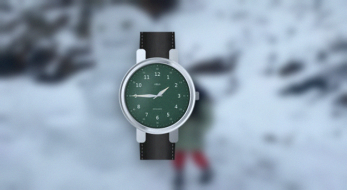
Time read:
1,45
